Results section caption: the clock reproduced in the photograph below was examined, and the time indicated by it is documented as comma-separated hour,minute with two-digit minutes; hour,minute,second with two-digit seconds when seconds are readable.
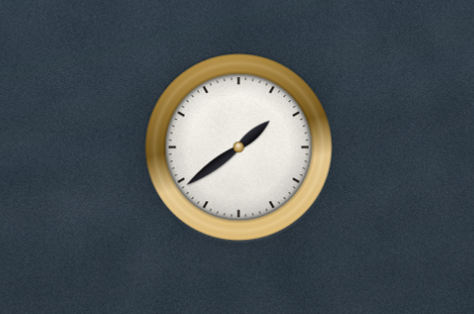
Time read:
1,39
